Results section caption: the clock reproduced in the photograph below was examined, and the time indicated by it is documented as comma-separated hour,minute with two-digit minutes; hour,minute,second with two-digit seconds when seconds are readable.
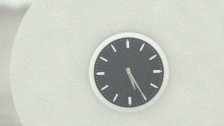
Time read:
5,25
